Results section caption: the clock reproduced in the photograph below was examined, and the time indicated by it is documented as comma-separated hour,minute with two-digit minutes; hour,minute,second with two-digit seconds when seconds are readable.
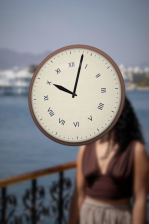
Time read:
10,03
